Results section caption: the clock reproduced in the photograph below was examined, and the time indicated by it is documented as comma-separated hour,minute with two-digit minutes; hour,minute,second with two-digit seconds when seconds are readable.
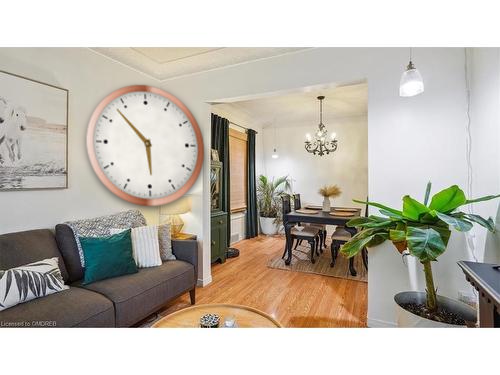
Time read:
5,53
